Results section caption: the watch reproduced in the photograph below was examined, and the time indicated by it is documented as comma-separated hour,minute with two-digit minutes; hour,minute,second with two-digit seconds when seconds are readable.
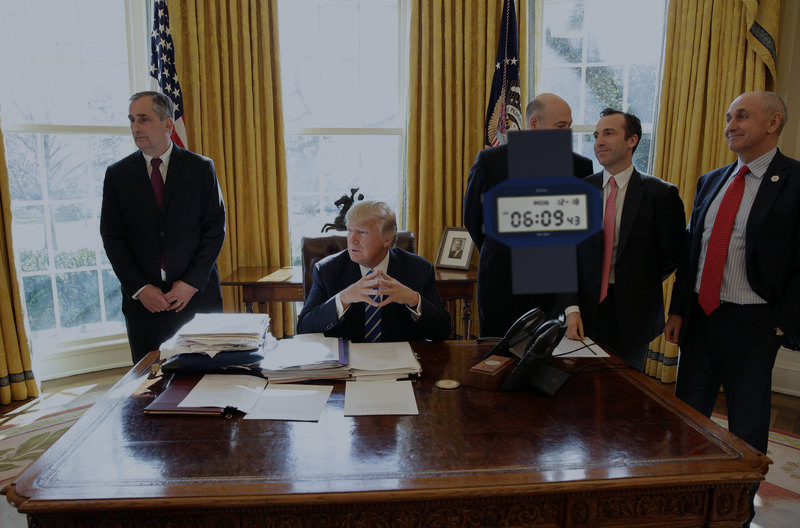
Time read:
6,09
